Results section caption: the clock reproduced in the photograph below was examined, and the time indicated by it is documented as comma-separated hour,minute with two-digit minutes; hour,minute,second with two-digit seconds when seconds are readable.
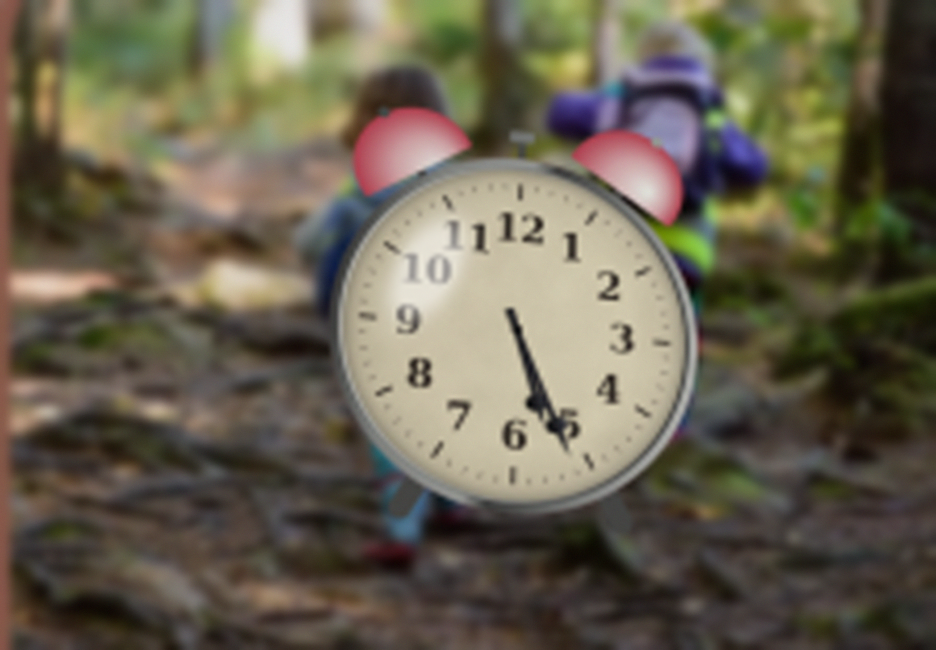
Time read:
5,26
